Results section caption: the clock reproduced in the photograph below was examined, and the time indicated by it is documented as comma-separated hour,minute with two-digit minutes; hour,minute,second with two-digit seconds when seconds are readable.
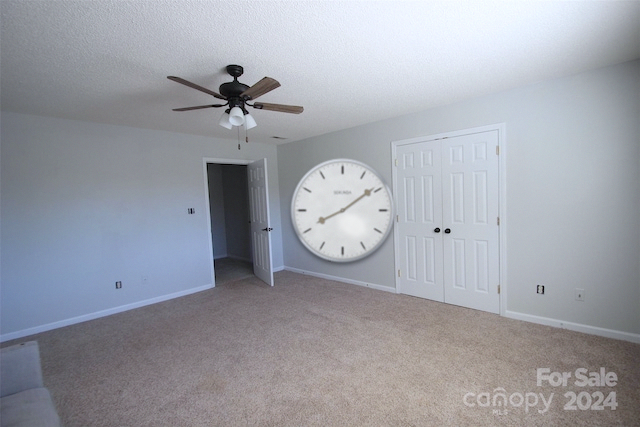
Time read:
8,09
